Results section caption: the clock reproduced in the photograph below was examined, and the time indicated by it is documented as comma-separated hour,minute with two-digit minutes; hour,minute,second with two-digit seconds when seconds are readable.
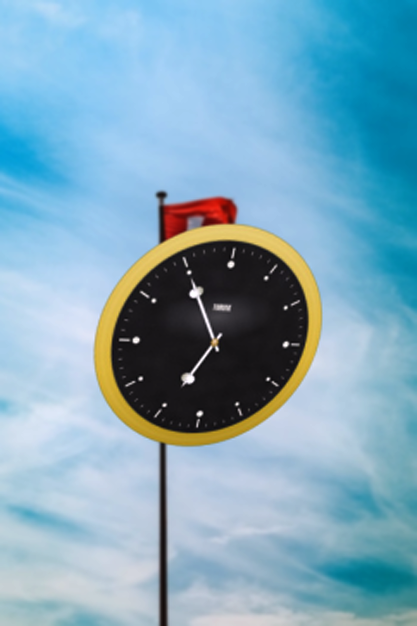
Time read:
6,55
